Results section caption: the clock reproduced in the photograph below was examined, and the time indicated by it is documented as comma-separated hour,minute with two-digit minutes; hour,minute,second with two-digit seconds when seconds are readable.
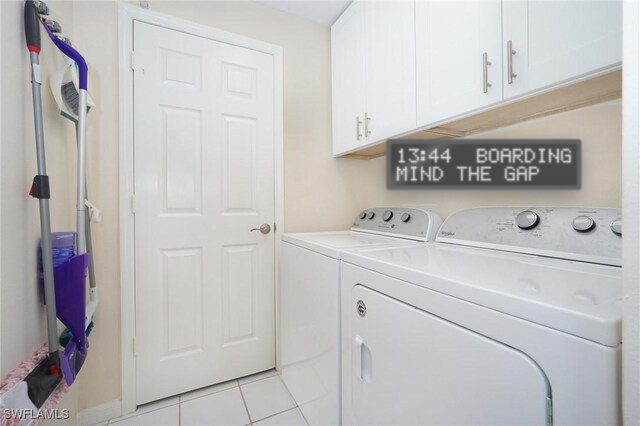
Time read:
13,44
